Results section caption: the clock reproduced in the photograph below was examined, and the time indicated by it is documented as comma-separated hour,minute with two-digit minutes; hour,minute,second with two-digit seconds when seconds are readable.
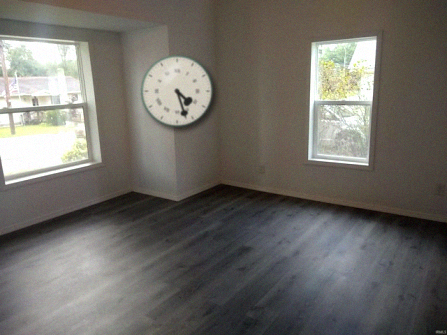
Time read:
4,27
